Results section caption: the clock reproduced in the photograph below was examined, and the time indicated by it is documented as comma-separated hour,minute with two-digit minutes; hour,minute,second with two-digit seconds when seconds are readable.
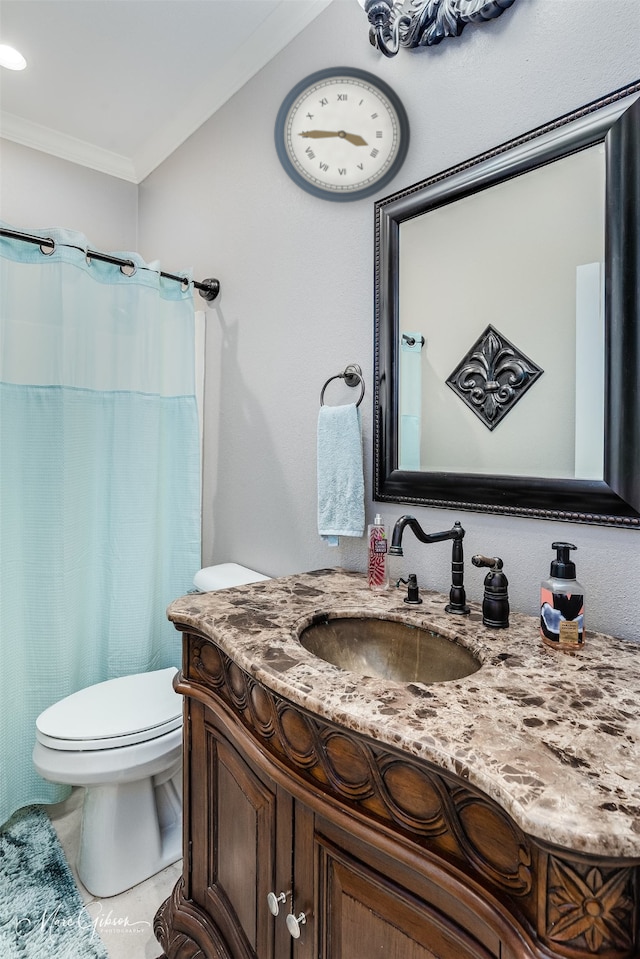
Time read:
3,45
